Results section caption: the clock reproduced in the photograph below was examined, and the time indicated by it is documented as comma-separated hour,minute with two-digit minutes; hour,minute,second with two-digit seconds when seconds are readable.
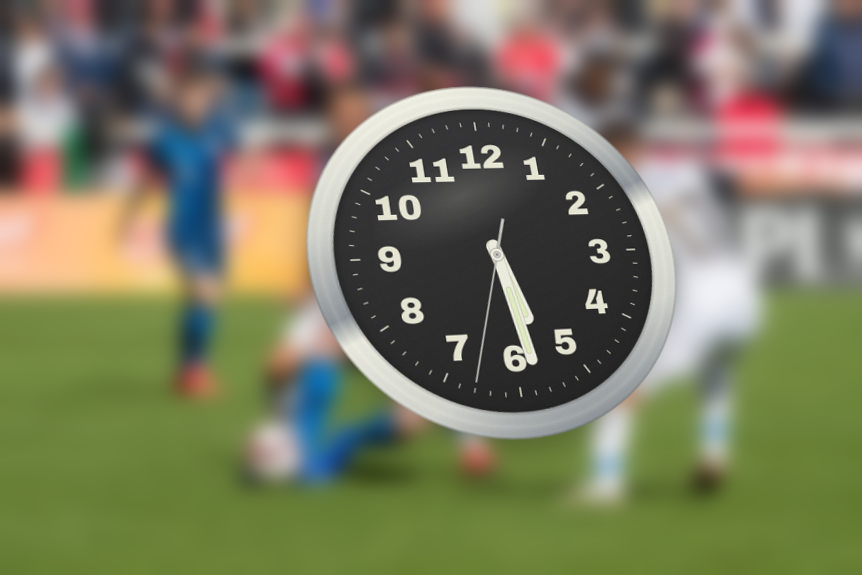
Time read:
5,28,33
